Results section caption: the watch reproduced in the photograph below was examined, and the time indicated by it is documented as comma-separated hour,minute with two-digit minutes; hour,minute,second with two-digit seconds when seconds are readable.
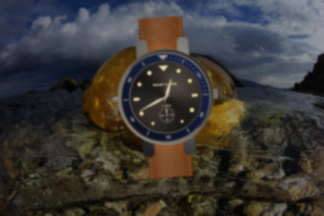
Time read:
12,41
